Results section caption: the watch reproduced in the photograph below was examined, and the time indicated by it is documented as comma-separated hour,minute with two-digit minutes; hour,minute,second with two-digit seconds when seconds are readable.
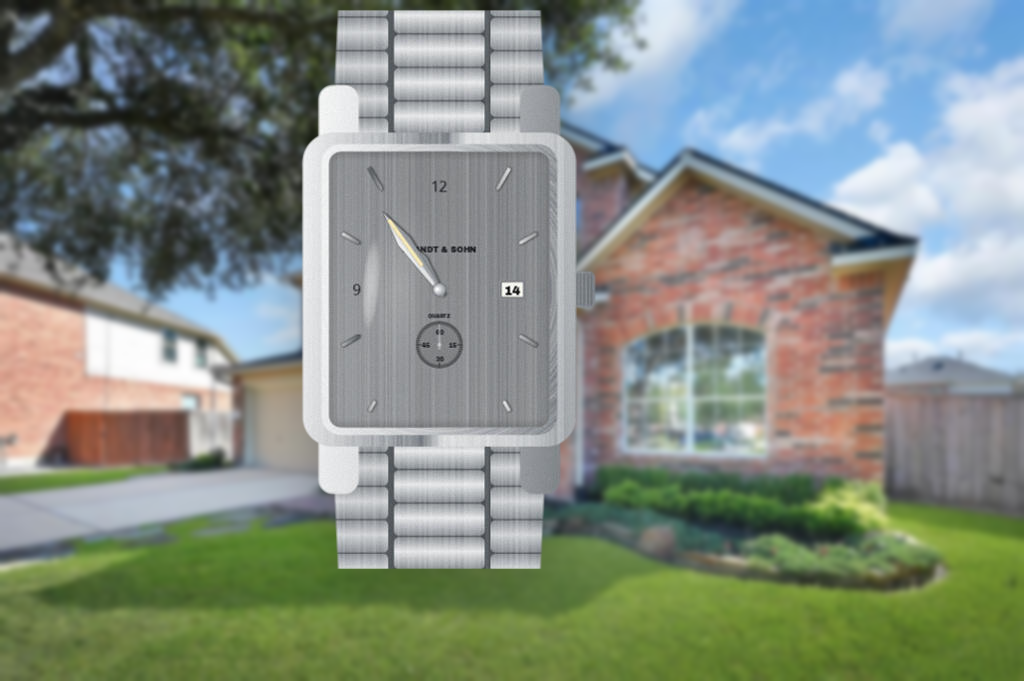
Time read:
10,54
